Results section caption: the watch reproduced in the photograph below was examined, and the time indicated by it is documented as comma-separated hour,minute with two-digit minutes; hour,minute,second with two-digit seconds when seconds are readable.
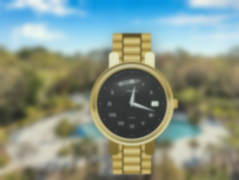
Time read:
12,18
